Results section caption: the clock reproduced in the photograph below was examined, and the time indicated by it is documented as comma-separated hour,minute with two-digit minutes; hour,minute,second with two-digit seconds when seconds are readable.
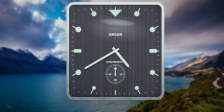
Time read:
4,40
